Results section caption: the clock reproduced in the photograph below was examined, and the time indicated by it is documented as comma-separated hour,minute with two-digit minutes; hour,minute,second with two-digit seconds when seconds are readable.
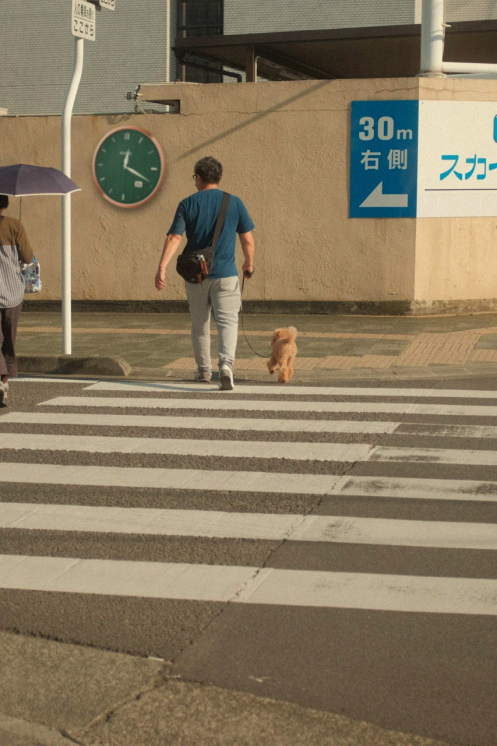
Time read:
12,19
